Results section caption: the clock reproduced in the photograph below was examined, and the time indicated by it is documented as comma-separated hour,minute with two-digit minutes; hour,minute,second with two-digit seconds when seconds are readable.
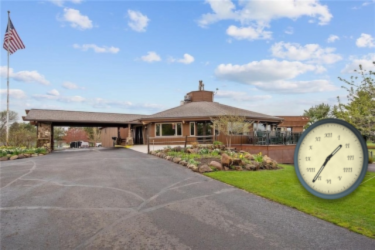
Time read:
1,36
